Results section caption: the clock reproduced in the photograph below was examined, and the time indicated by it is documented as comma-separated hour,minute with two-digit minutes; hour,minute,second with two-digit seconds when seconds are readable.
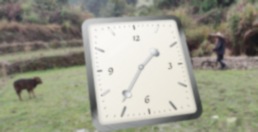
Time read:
1,36
